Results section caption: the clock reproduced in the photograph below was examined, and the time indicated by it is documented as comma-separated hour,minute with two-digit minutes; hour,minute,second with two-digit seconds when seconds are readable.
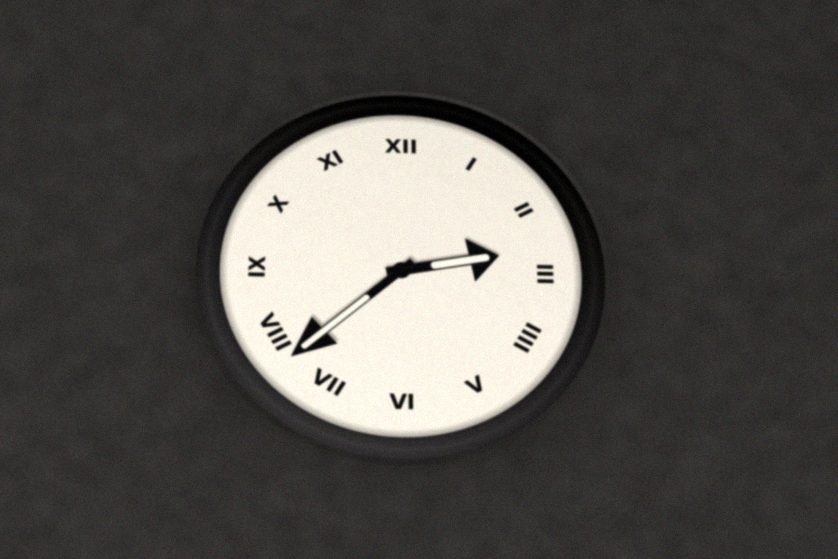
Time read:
2,38
